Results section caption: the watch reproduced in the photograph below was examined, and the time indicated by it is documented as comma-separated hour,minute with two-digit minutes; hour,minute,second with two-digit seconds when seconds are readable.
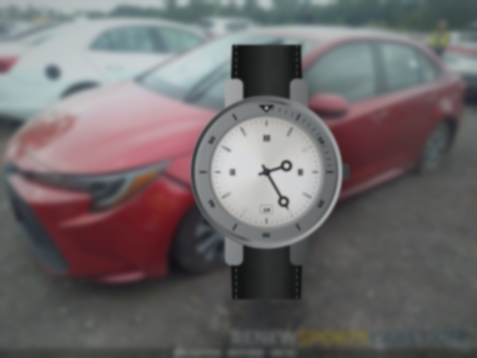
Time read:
2,25
